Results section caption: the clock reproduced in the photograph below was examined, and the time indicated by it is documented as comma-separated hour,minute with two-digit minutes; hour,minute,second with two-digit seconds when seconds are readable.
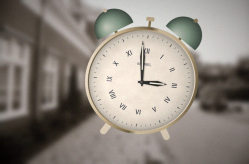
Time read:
2,59
